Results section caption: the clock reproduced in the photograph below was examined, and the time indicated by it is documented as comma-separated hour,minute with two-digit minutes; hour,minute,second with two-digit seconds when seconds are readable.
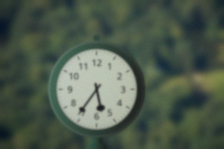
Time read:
5,36
